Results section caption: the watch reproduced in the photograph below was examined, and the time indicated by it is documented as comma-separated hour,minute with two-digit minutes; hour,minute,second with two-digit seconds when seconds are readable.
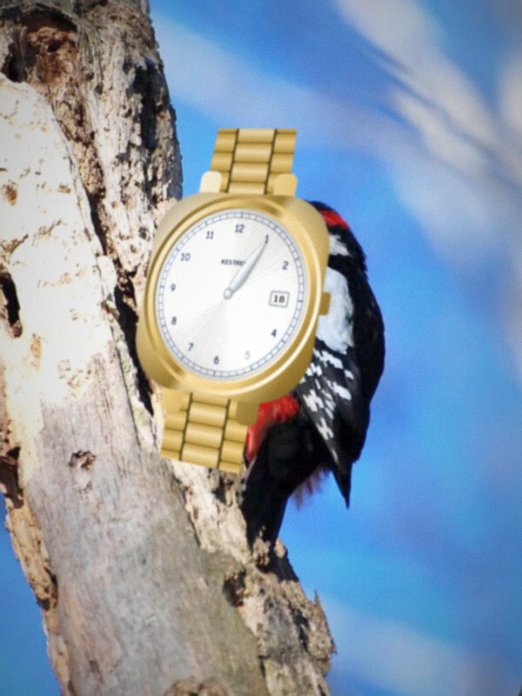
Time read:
1,05
